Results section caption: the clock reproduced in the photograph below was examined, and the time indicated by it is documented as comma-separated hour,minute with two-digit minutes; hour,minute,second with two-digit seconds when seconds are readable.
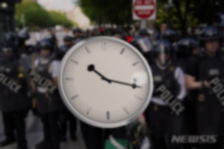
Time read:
10,17
